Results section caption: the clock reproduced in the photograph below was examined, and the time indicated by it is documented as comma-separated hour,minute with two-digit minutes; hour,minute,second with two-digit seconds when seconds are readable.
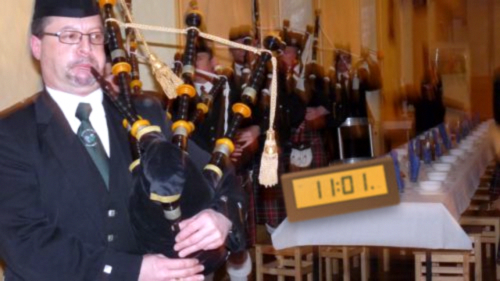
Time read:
11,01
